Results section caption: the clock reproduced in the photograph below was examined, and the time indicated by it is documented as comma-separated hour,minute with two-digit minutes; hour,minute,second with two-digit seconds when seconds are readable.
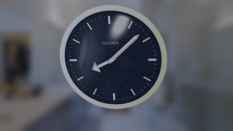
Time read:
8,08
